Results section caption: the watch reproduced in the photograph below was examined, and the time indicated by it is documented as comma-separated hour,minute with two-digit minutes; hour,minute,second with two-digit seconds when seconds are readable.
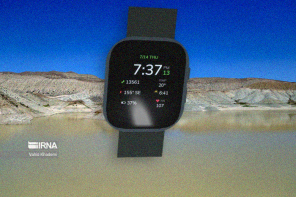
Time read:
7,37
